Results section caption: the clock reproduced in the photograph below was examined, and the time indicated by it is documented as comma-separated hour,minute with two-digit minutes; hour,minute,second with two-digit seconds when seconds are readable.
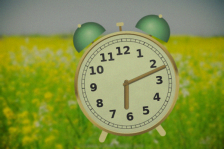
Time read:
6,12
